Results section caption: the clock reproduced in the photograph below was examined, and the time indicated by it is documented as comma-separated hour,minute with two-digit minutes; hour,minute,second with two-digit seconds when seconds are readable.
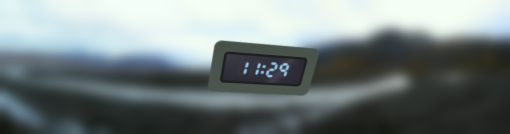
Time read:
11,29
